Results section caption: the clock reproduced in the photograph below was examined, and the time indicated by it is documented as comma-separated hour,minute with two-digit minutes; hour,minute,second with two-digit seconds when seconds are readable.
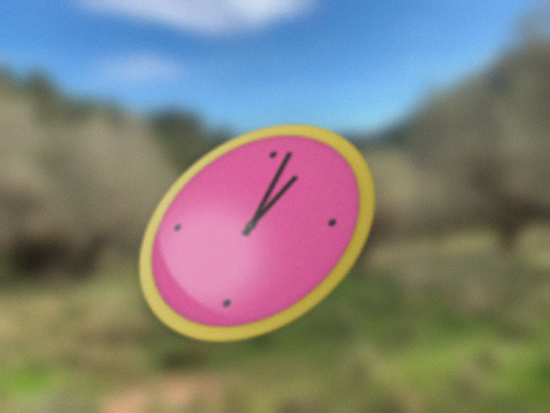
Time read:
1,02
